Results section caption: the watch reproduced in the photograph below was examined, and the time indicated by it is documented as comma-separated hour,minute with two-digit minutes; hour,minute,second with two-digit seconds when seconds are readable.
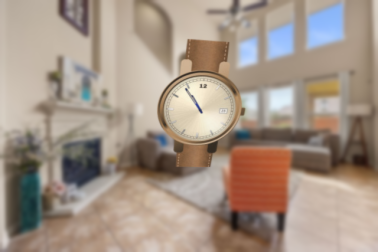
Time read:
10,54
